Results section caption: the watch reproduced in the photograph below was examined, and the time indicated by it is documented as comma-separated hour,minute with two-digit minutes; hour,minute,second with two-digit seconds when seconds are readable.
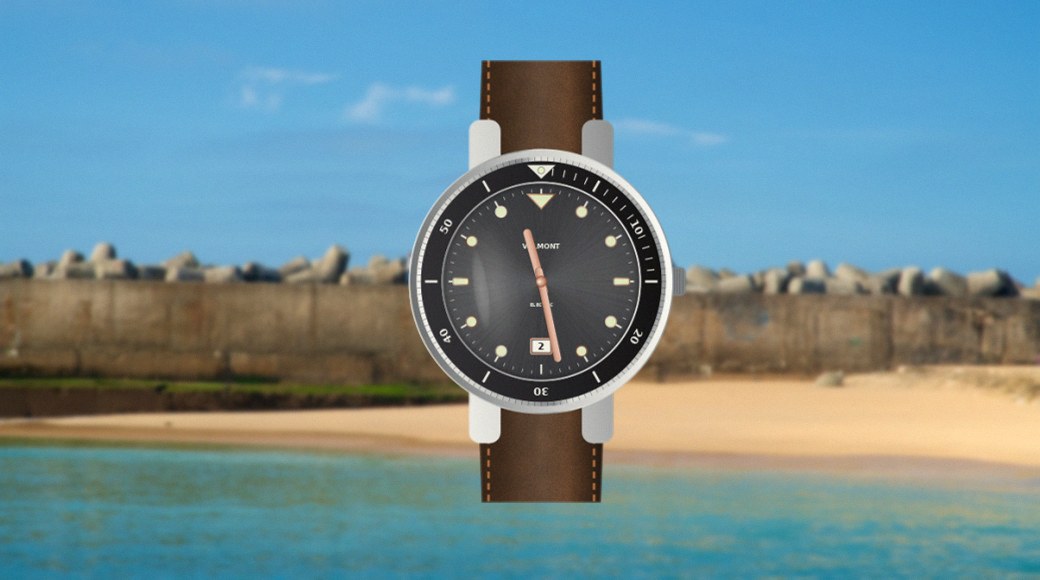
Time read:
11,28
